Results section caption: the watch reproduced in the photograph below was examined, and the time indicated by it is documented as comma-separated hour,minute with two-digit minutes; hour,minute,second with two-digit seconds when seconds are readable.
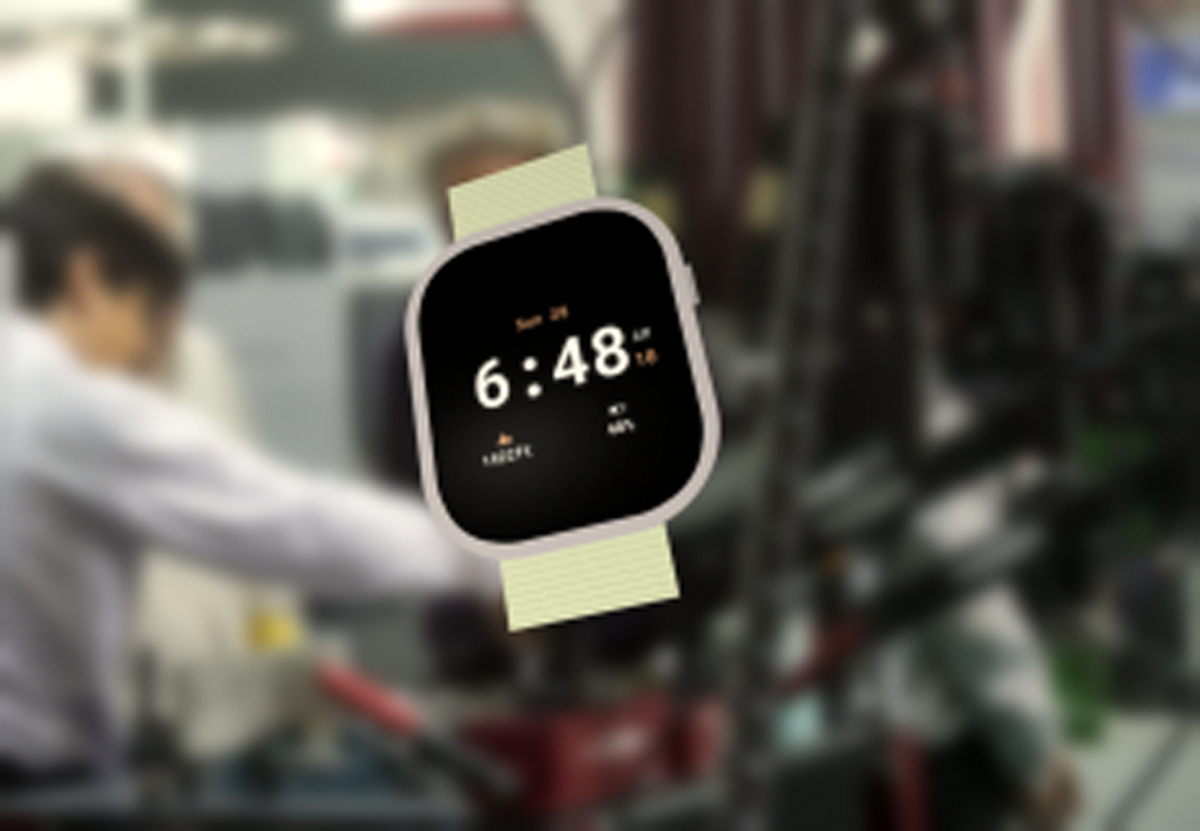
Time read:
6,48
